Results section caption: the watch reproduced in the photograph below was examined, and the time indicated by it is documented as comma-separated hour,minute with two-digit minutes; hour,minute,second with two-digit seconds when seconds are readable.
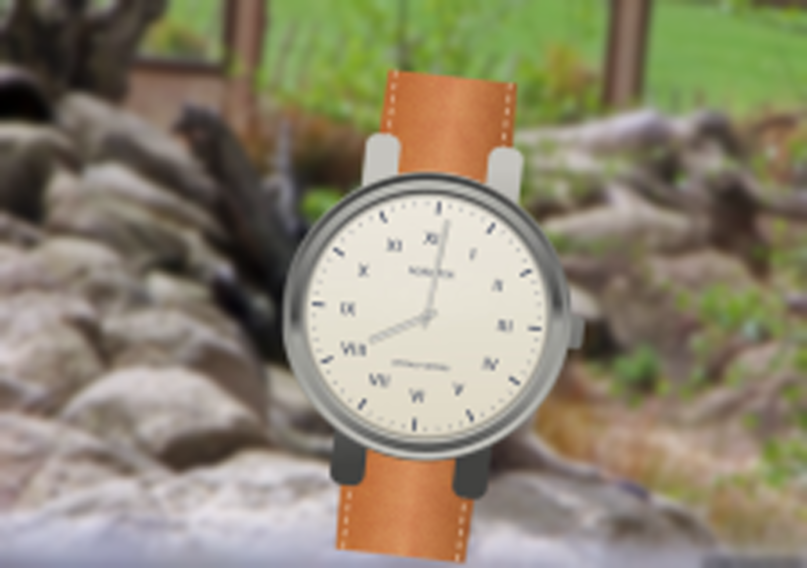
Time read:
8,01
